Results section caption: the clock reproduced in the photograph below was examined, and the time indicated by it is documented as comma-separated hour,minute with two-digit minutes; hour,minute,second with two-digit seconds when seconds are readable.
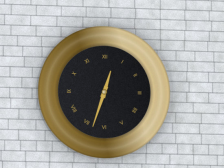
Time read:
12,33
